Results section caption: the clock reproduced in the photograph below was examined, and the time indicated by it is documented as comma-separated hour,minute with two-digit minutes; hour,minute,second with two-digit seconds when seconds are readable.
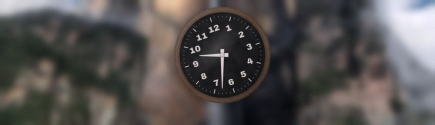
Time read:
9,33
